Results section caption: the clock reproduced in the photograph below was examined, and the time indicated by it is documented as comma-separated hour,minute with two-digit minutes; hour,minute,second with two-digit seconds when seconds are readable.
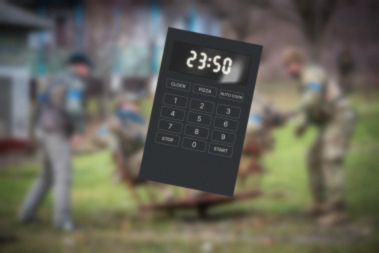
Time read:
23,50
